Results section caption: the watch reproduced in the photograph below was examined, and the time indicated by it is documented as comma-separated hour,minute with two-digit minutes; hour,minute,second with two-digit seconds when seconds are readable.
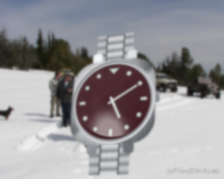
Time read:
5,10
